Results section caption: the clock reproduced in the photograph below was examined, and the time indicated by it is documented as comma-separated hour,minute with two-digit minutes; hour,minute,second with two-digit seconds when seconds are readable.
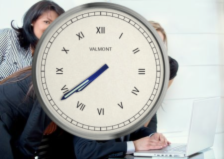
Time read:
7,39
